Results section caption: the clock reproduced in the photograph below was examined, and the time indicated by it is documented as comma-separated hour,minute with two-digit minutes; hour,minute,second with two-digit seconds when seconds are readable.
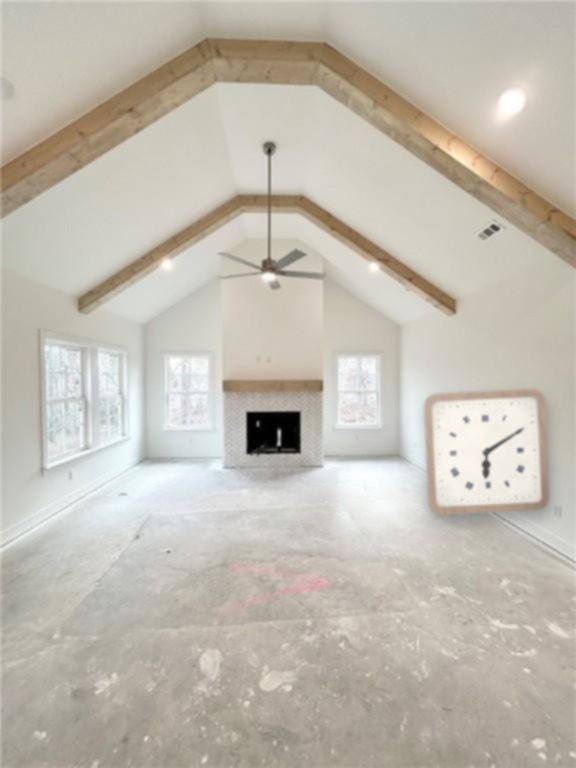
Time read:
6,10
